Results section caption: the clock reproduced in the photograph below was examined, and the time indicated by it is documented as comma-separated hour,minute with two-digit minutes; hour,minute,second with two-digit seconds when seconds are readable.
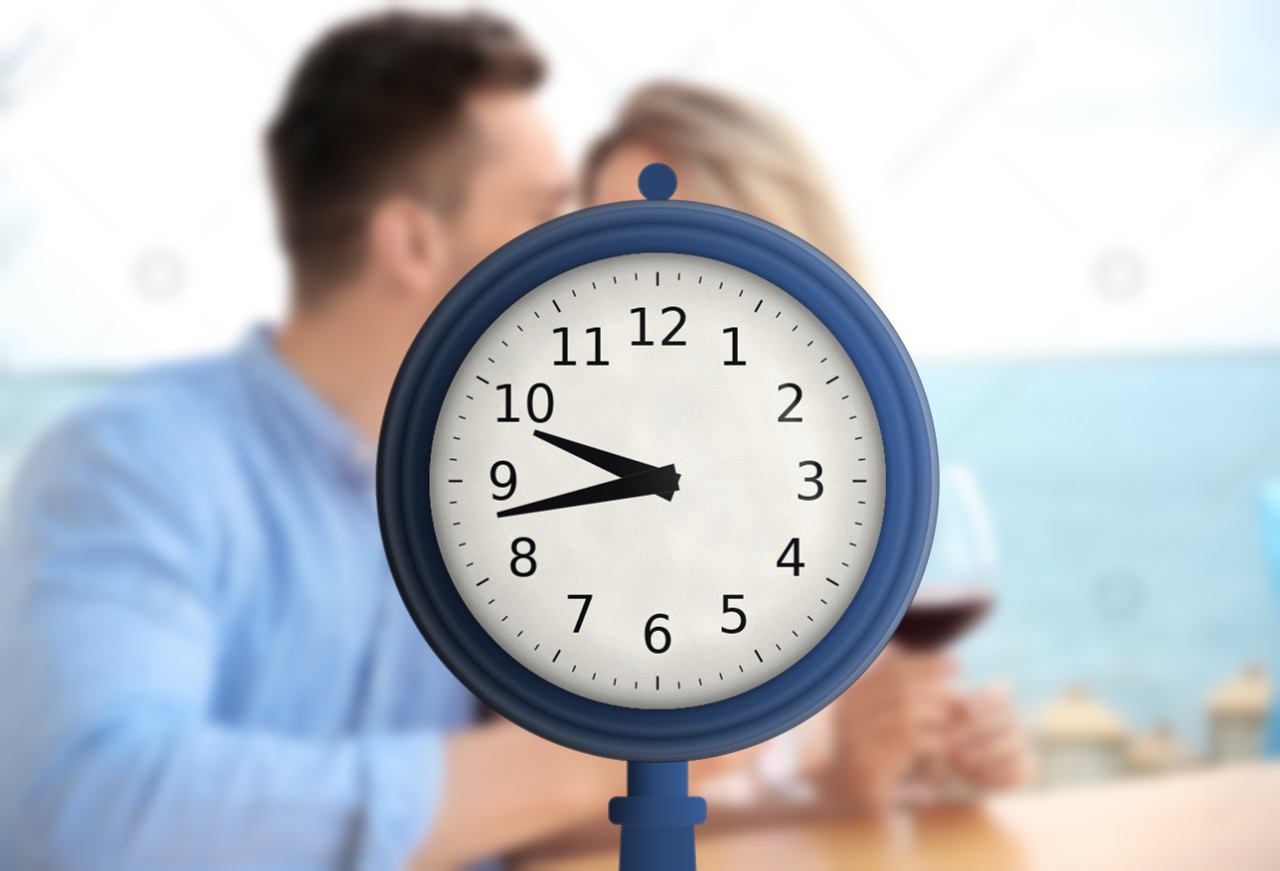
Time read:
9,43
